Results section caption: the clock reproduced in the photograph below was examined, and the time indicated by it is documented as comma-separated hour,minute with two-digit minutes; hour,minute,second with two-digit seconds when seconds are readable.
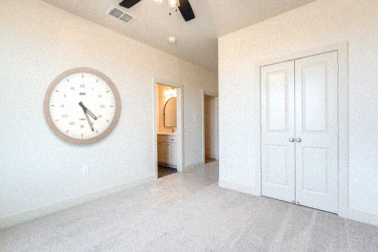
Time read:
4,26
